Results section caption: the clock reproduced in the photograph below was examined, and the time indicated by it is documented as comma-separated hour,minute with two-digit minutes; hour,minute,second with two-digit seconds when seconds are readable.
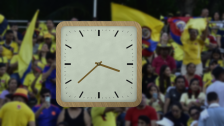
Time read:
3,38
